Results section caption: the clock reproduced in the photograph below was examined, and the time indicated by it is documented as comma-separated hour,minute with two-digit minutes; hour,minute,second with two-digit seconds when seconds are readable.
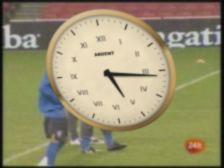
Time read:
5,16
